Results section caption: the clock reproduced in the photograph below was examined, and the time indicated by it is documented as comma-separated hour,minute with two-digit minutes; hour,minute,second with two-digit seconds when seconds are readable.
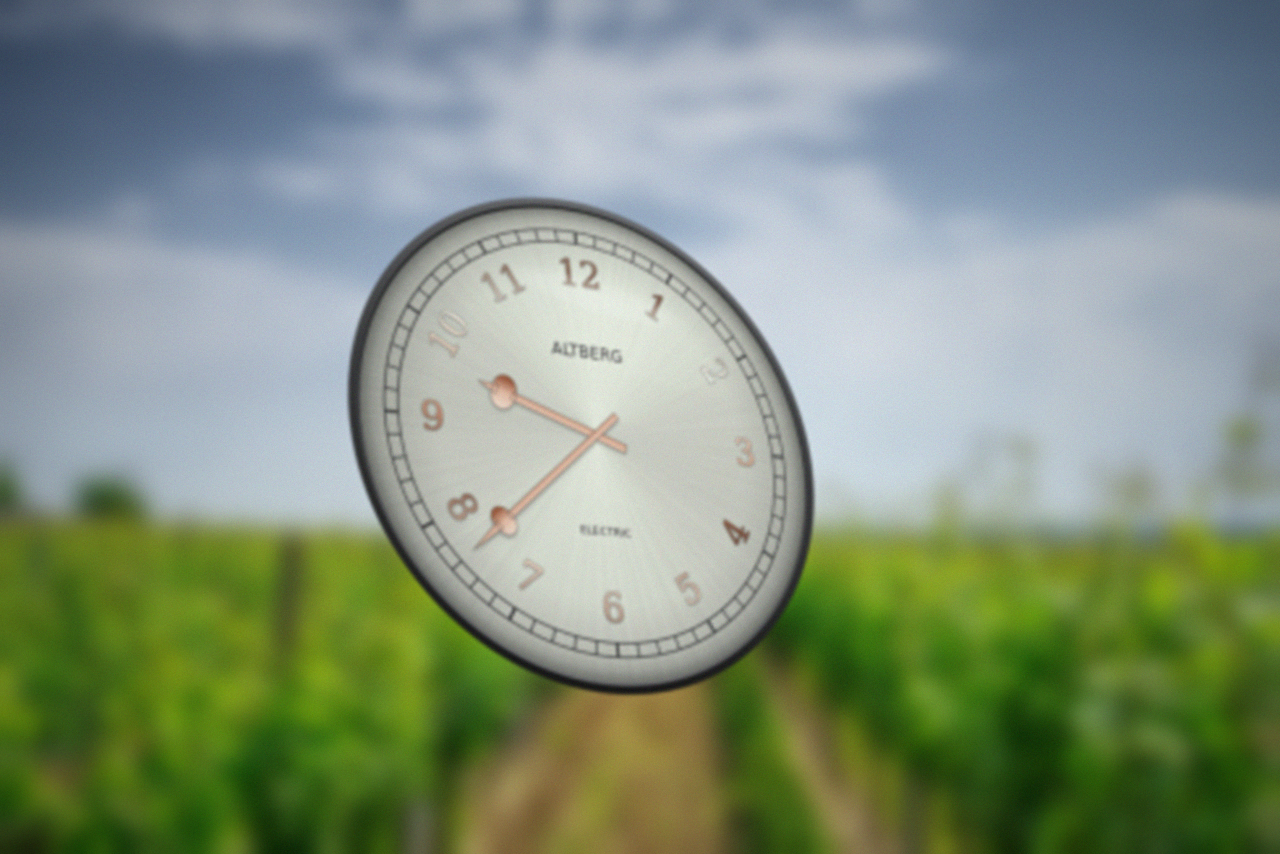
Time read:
9,38
